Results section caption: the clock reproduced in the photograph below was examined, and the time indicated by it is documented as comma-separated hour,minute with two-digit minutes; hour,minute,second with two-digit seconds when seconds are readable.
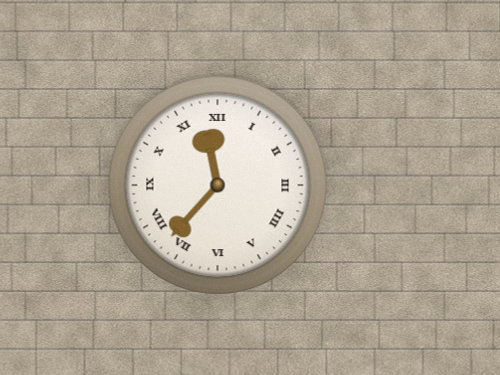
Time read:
11,37
